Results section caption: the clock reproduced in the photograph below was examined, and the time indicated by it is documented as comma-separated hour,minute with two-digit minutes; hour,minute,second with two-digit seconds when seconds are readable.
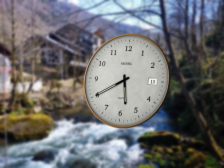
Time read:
5,40
